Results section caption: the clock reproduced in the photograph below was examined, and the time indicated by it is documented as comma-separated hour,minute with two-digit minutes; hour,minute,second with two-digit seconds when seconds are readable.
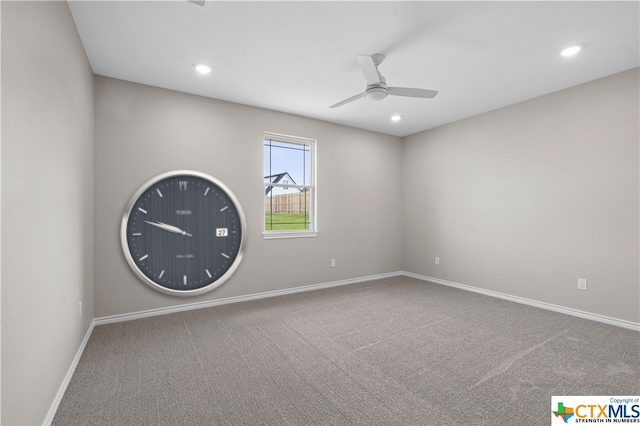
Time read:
9,48
